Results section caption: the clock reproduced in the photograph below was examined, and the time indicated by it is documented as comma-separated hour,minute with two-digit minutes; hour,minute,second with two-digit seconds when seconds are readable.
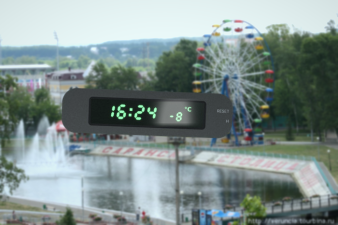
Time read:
16,24
